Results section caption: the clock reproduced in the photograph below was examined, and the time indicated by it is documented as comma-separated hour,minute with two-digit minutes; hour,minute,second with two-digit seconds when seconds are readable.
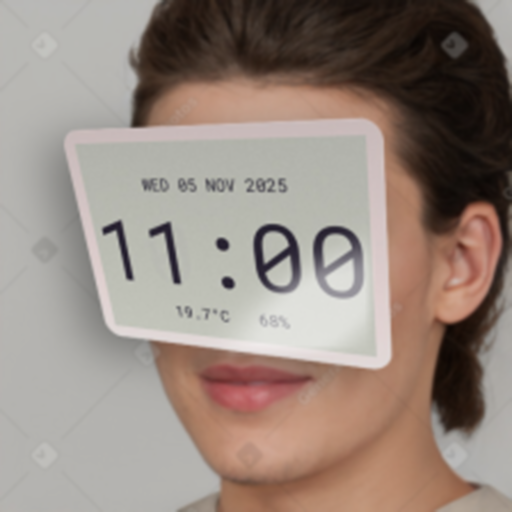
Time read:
11,00
